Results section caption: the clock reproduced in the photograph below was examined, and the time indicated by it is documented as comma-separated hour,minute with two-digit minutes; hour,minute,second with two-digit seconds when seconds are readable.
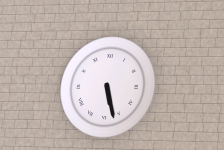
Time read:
5,27
